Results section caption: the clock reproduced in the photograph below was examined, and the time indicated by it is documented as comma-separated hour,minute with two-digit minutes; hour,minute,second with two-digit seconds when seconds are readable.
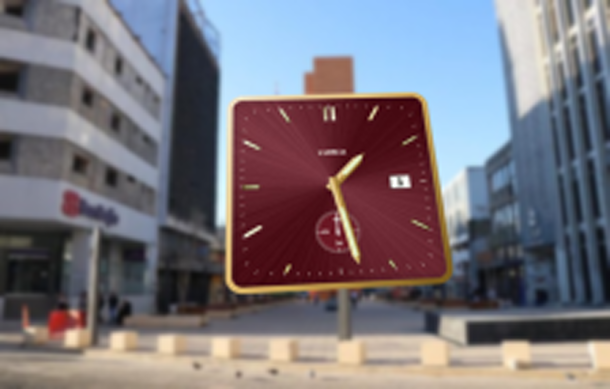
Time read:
1,28
